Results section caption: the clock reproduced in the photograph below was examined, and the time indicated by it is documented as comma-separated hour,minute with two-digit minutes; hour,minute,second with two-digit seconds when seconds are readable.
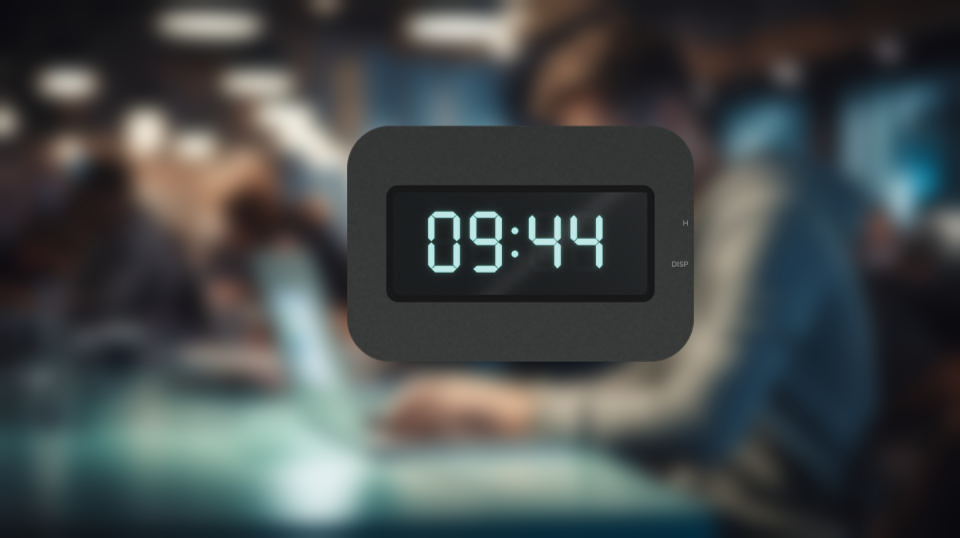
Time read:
9,44
